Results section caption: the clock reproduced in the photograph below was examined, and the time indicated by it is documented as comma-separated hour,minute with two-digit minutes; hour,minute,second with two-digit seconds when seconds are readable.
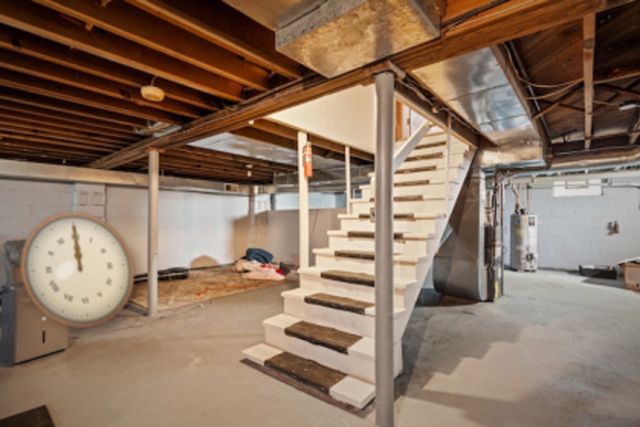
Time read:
12,00
